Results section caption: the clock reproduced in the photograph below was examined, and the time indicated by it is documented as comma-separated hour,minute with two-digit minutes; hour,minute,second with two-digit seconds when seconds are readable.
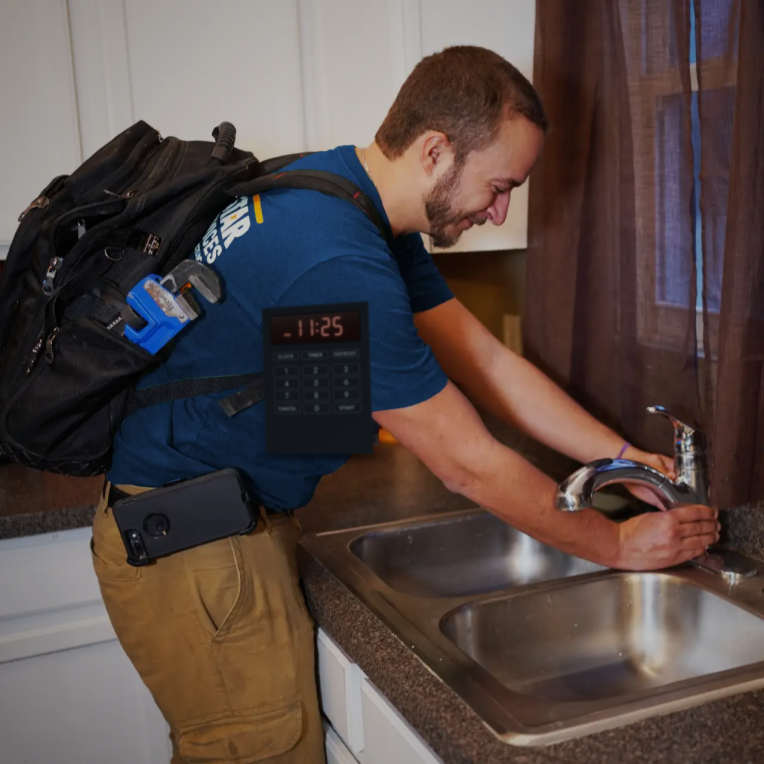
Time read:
11,25
